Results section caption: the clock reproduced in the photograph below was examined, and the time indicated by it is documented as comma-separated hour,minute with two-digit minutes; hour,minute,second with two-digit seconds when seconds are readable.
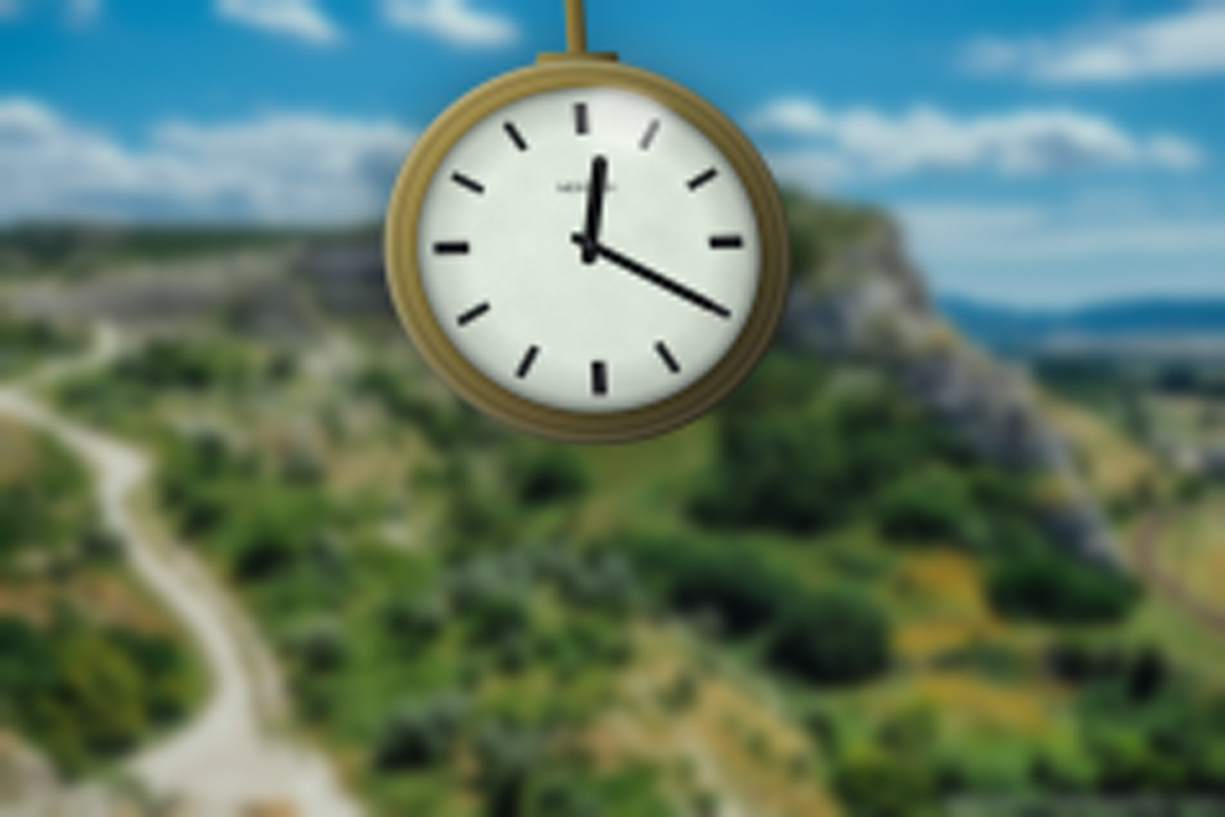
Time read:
12,20
